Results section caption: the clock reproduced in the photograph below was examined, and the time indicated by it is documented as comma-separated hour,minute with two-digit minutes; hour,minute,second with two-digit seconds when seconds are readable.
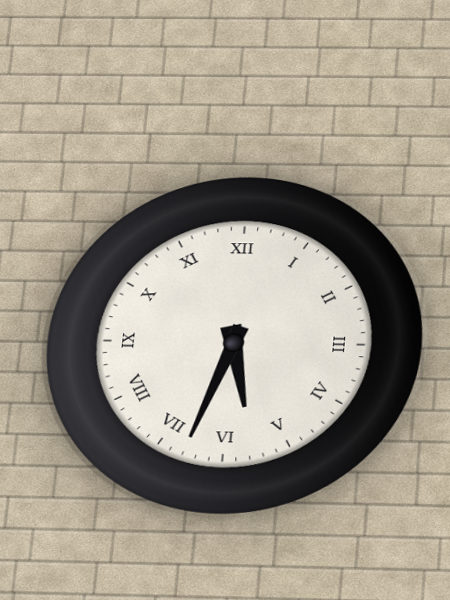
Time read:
5,33
